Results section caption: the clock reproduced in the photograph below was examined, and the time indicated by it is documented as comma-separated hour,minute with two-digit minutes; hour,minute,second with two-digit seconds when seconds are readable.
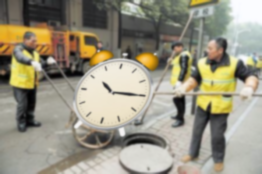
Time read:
10,15
